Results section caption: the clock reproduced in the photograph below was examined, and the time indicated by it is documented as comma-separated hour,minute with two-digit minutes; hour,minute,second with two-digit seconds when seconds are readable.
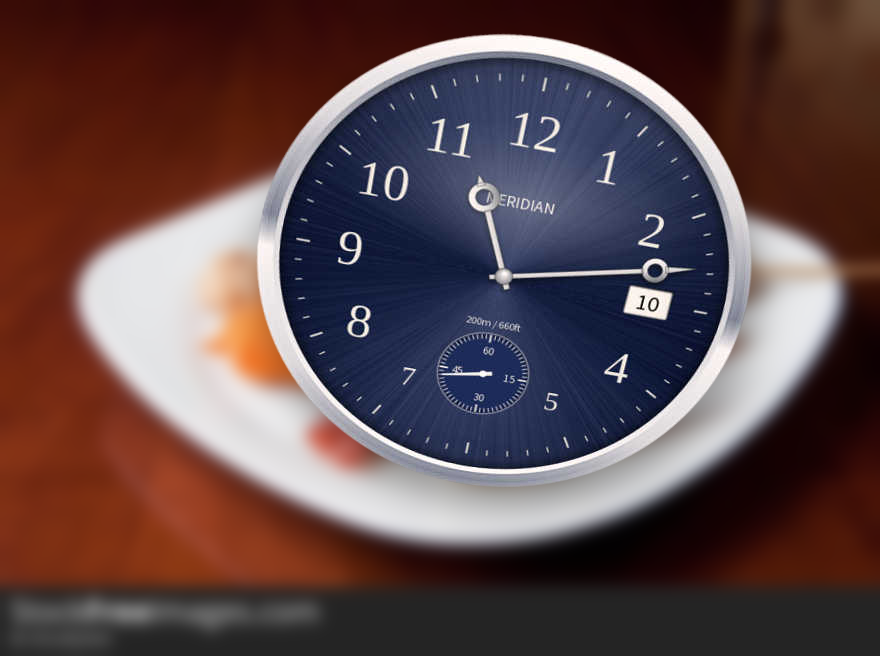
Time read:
11,12,43
